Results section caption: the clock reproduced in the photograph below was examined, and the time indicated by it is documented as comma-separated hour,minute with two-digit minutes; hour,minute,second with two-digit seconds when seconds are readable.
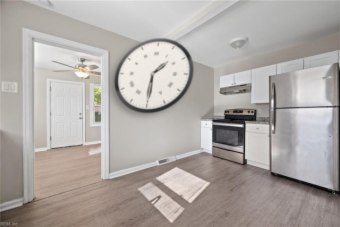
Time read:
1,30
